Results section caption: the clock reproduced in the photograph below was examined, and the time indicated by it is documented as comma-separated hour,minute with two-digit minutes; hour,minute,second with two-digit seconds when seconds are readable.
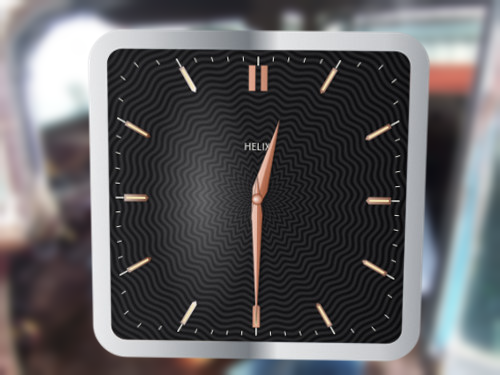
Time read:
12,30
